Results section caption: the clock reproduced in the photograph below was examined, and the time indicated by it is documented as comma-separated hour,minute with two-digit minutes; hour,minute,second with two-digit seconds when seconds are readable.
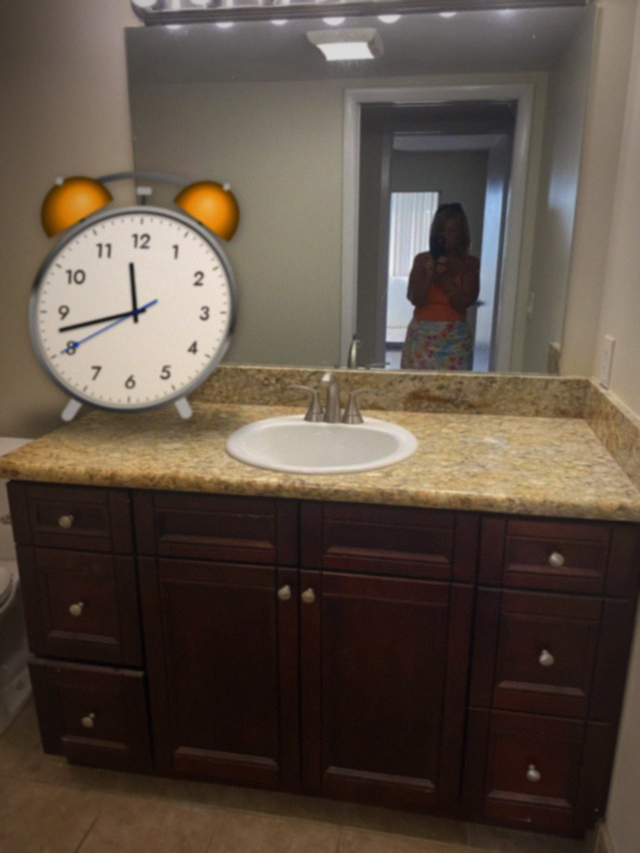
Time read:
11,42,40
